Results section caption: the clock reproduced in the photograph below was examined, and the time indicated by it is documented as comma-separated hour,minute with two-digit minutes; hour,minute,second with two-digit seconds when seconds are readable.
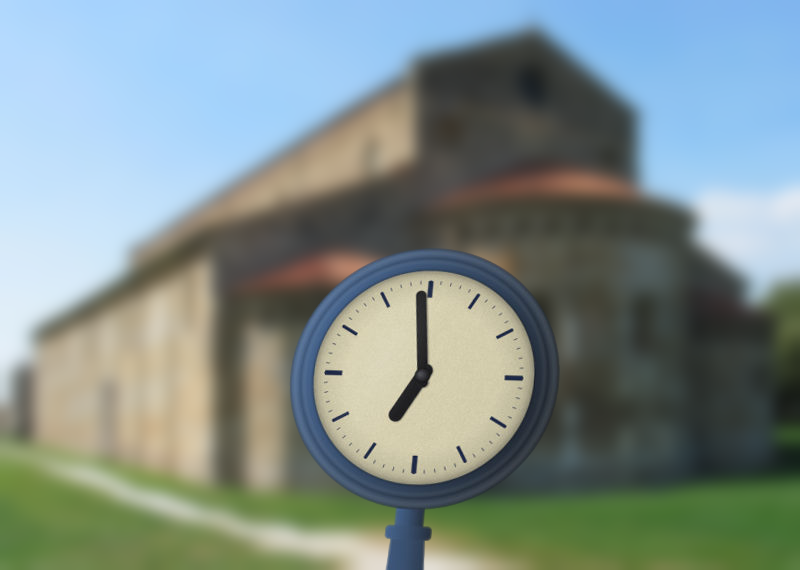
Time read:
6,59
